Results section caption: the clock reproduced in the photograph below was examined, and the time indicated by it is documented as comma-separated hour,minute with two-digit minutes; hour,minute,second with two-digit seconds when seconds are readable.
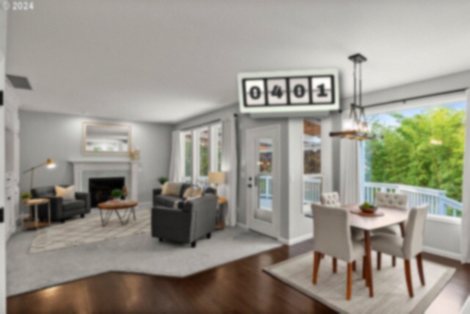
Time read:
4,01
